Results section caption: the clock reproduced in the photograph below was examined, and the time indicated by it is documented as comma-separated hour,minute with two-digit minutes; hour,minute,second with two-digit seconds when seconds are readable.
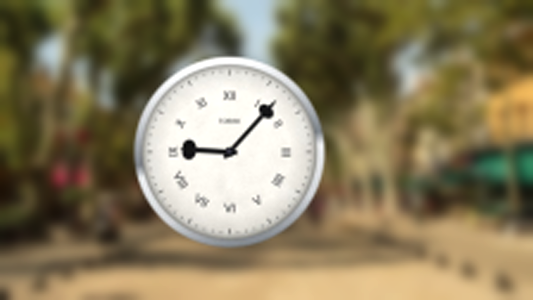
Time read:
9,07
